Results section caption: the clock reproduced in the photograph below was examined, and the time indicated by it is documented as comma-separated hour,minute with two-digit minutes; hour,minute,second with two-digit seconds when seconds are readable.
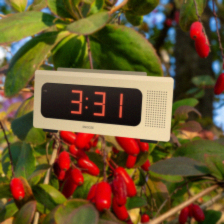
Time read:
3,31
